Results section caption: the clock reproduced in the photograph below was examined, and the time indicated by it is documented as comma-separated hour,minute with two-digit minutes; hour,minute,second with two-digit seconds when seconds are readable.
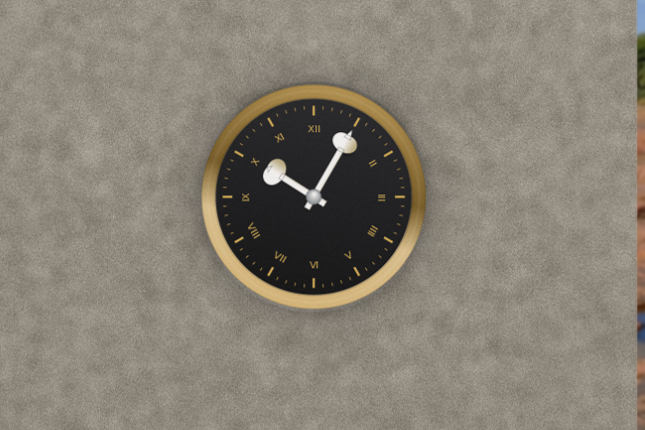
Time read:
10,05
